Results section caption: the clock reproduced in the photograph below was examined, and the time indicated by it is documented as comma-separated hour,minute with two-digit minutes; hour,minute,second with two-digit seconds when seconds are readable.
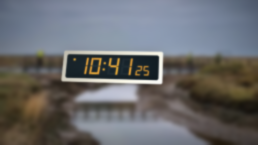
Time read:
10,41,25
